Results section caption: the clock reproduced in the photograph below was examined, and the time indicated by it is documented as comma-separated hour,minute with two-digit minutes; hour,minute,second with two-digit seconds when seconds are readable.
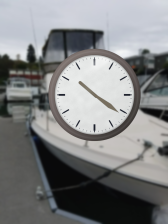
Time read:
10,21
